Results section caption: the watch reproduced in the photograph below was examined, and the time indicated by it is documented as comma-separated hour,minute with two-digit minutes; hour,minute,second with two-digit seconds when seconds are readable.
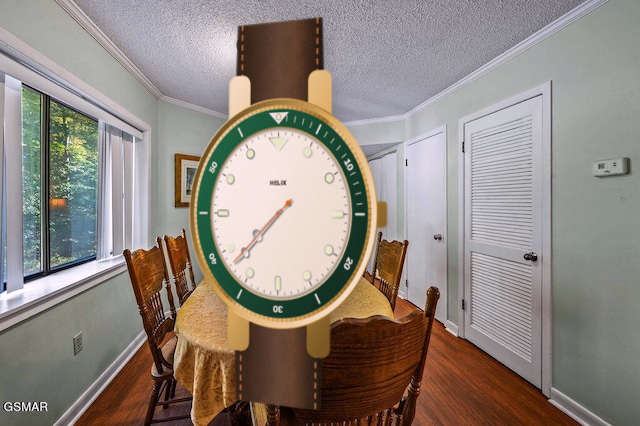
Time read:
7,37,38
